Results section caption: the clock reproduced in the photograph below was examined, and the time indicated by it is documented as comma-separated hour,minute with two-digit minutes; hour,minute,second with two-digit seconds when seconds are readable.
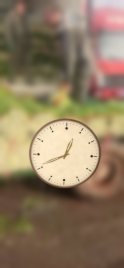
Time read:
12,41
